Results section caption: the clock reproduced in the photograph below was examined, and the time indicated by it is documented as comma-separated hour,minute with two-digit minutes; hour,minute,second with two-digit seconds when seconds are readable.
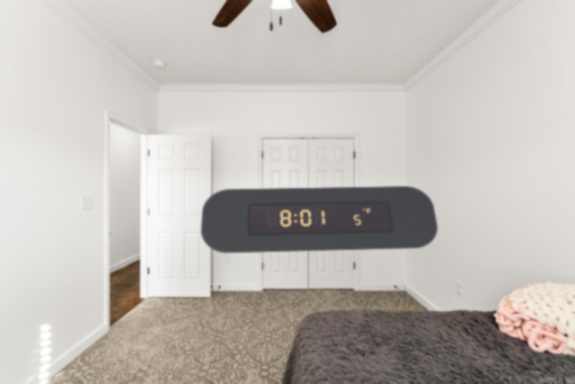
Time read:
8,01
